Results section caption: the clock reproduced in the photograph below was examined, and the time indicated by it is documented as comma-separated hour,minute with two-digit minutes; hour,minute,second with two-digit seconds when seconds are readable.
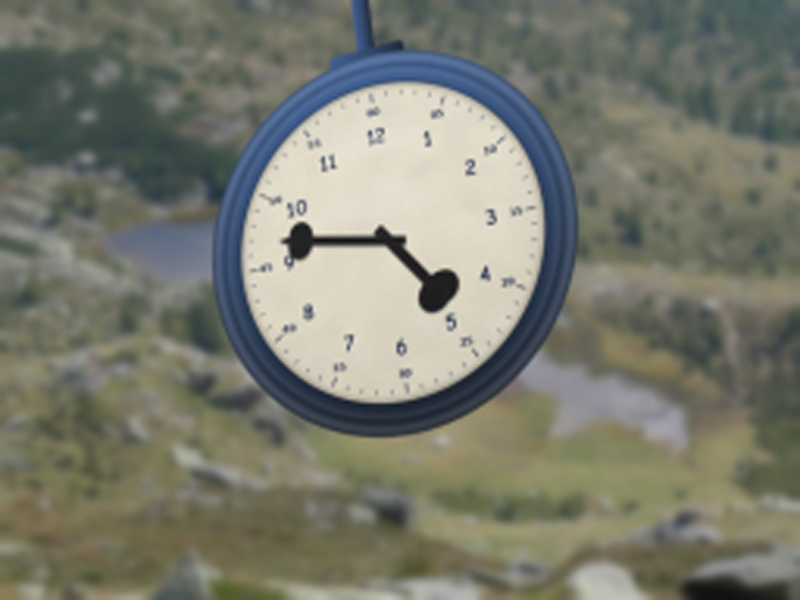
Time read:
4,47
